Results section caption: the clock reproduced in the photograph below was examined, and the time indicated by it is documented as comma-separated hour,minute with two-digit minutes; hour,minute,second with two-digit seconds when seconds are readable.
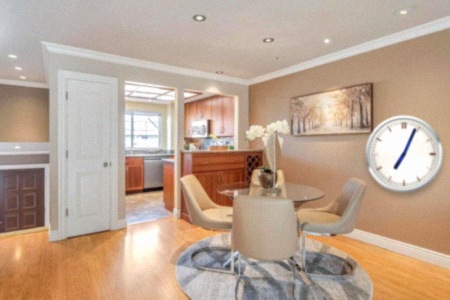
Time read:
7,04
